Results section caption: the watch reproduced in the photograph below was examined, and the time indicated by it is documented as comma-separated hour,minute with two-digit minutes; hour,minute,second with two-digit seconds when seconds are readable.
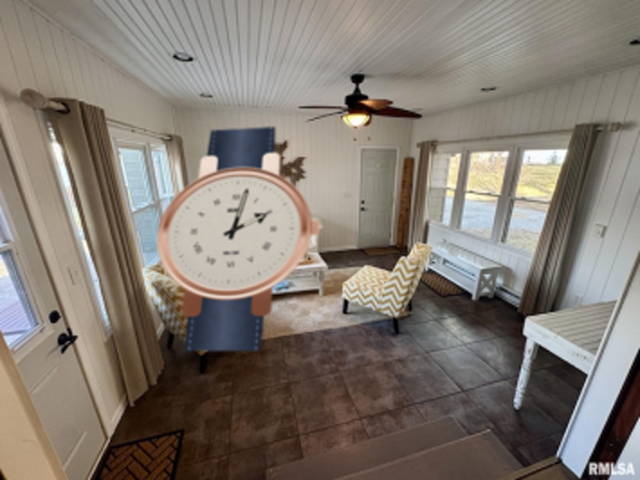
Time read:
2,02
